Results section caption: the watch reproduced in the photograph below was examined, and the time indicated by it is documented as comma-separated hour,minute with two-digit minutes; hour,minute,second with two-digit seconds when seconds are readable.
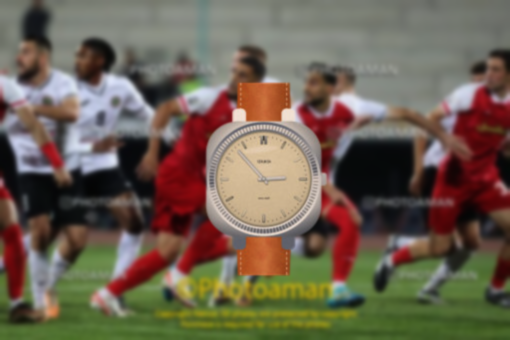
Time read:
2,53
